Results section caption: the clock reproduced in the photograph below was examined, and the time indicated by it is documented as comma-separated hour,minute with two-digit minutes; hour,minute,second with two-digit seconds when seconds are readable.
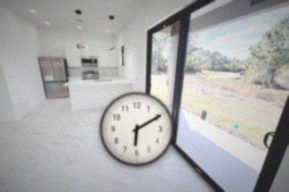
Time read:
6,10
